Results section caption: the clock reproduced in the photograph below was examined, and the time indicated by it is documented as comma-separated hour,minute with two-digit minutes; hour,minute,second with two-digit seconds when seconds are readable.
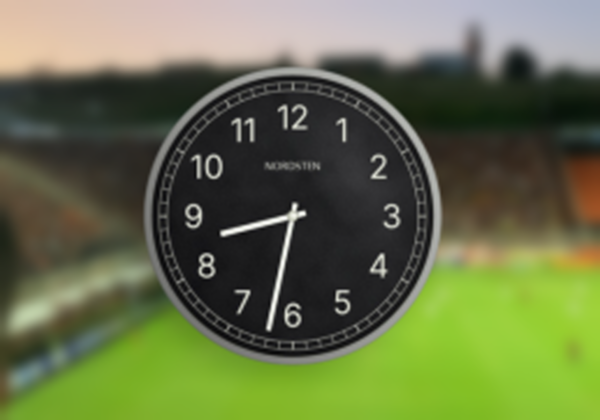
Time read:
8,32
